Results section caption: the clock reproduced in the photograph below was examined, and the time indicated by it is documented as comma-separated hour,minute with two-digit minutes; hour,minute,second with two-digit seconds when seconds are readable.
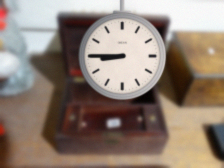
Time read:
8,45
